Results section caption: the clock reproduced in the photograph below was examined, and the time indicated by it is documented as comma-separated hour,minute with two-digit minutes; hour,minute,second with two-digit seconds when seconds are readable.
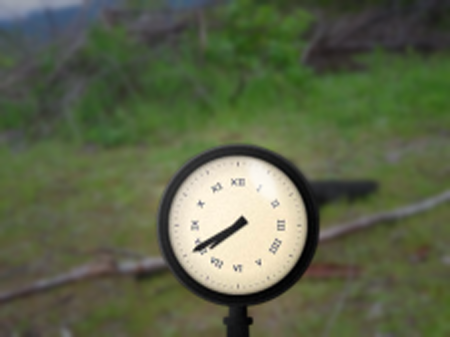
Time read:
7,40
